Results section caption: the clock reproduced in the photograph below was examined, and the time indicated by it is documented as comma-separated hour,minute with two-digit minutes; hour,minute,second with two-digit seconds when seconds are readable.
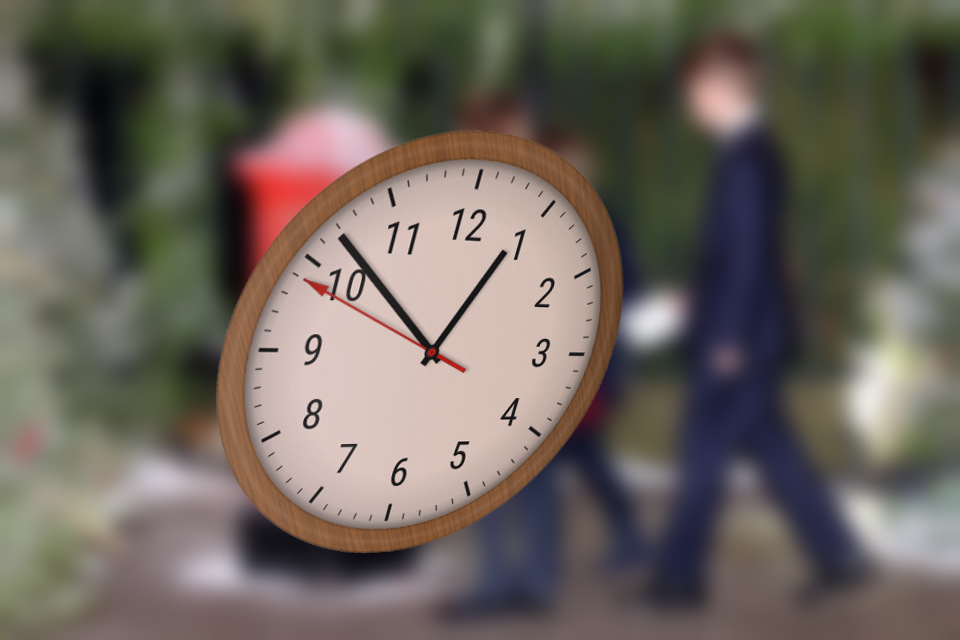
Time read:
12,51,49
